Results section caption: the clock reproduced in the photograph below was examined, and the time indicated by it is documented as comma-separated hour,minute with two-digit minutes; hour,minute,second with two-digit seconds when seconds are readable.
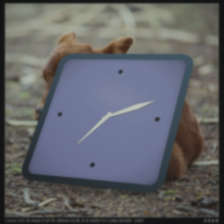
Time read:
7,11
